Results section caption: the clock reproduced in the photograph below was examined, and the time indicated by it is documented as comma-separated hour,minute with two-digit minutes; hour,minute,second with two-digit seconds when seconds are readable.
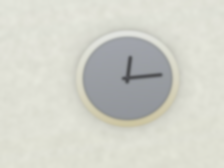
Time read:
12,14
